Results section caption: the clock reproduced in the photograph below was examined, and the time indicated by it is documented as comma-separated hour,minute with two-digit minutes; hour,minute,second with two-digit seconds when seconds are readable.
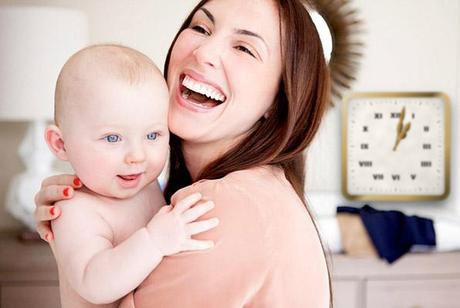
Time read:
1,02
